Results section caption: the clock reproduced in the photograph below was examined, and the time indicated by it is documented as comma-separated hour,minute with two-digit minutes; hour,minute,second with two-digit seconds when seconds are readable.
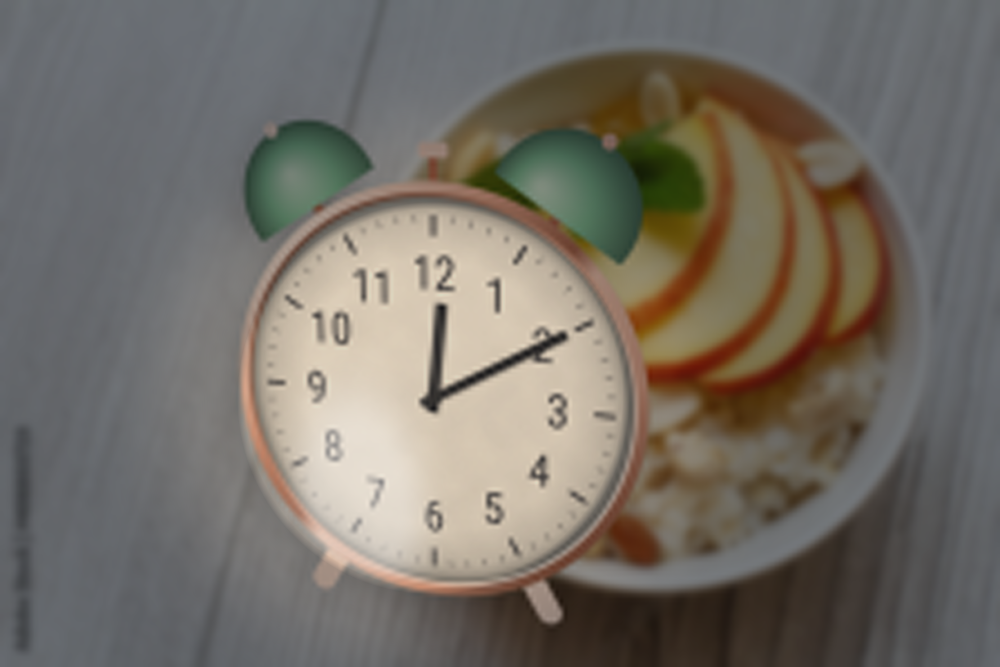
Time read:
12,10
